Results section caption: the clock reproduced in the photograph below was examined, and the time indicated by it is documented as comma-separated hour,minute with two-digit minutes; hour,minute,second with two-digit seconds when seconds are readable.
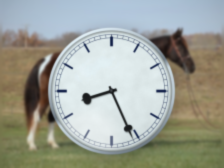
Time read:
8,26
